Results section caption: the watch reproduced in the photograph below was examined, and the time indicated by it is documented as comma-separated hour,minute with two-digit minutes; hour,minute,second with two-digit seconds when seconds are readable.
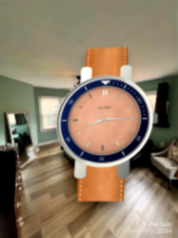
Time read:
8,15
